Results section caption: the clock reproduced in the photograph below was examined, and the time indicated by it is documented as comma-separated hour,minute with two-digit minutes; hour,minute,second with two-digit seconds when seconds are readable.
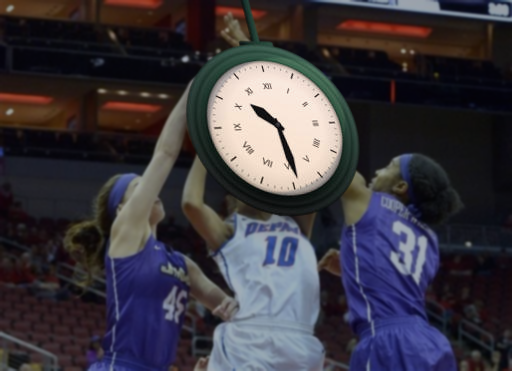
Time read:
10,29
